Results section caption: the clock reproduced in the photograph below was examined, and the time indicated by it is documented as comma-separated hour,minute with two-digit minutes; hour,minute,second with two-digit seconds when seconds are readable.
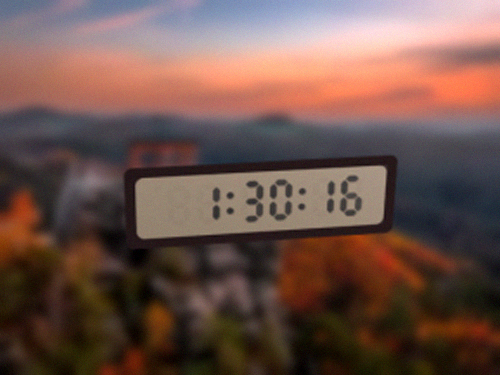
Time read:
1,30,16
